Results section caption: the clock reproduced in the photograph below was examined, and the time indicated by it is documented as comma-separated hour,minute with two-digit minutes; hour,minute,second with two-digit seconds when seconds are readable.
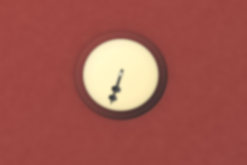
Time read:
6,33
